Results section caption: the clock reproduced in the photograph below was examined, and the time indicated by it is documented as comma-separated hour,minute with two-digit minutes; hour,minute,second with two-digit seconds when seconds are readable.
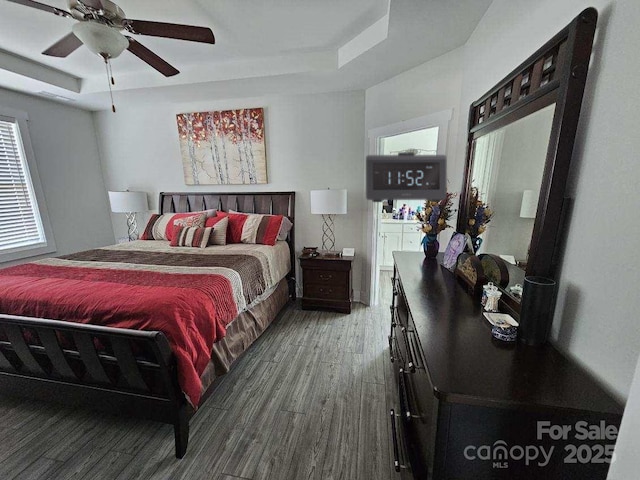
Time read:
11,52
